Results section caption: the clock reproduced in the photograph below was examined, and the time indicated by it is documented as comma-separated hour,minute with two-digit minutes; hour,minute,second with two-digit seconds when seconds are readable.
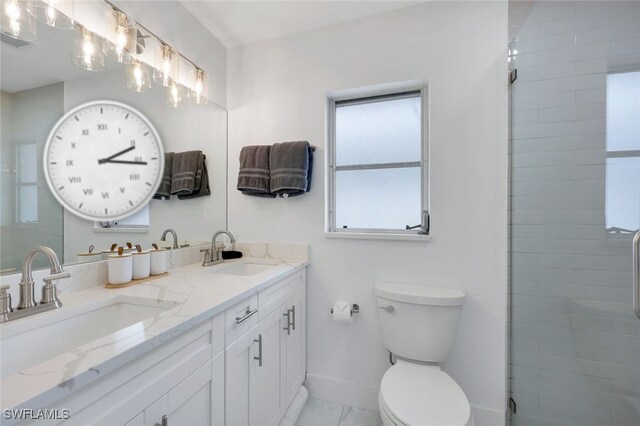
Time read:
2,16
